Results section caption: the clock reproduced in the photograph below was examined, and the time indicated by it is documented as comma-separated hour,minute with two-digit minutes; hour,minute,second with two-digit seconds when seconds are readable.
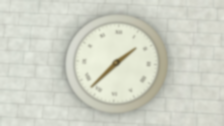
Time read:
1,37
